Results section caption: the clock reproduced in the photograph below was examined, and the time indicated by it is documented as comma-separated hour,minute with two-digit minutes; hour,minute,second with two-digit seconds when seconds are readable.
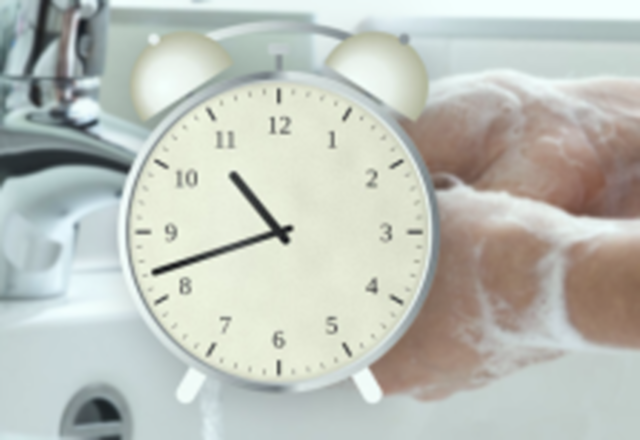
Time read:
10,42
